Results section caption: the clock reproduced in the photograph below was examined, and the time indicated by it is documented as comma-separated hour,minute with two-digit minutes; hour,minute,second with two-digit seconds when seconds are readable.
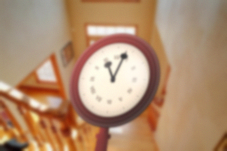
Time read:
11,03
